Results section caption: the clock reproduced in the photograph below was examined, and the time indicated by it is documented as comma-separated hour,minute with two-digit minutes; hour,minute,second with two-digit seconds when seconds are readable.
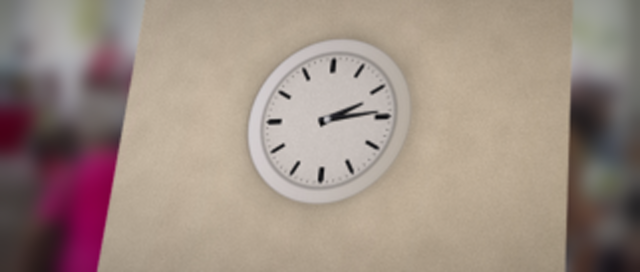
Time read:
2,14
